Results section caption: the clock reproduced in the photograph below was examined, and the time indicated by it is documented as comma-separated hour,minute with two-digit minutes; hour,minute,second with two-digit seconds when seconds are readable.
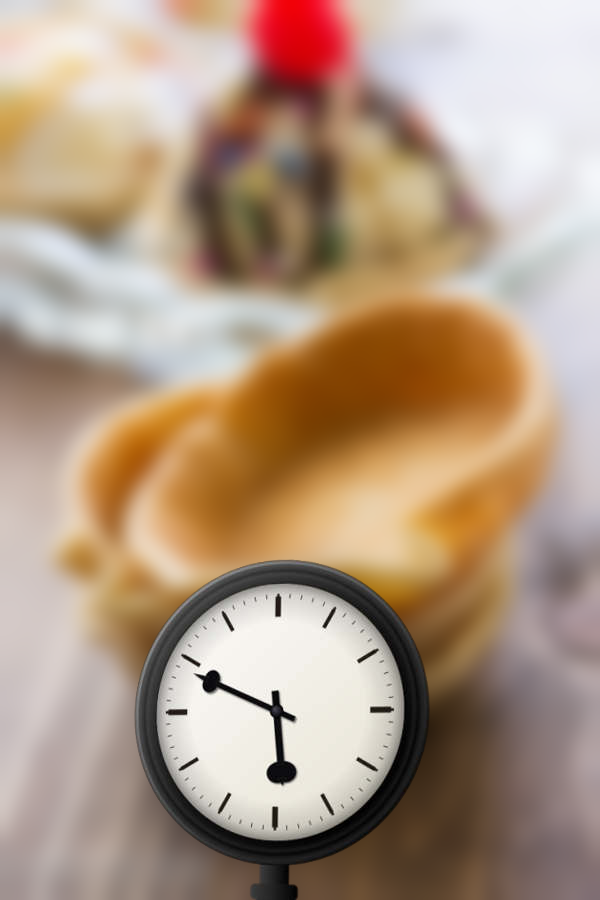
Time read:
5,49
